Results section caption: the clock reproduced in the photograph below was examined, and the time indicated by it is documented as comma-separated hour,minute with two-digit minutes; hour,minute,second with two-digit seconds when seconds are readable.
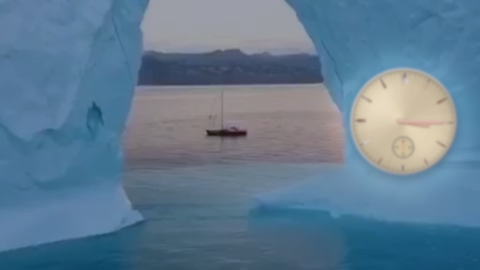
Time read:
3,15
